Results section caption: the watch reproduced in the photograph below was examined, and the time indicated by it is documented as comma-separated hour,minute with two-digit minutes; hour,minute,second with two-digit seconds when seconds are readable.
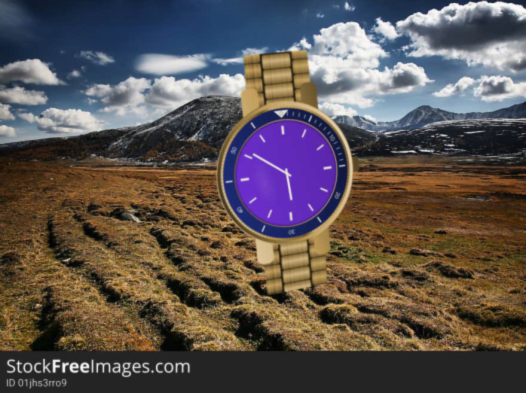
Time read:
5,51
